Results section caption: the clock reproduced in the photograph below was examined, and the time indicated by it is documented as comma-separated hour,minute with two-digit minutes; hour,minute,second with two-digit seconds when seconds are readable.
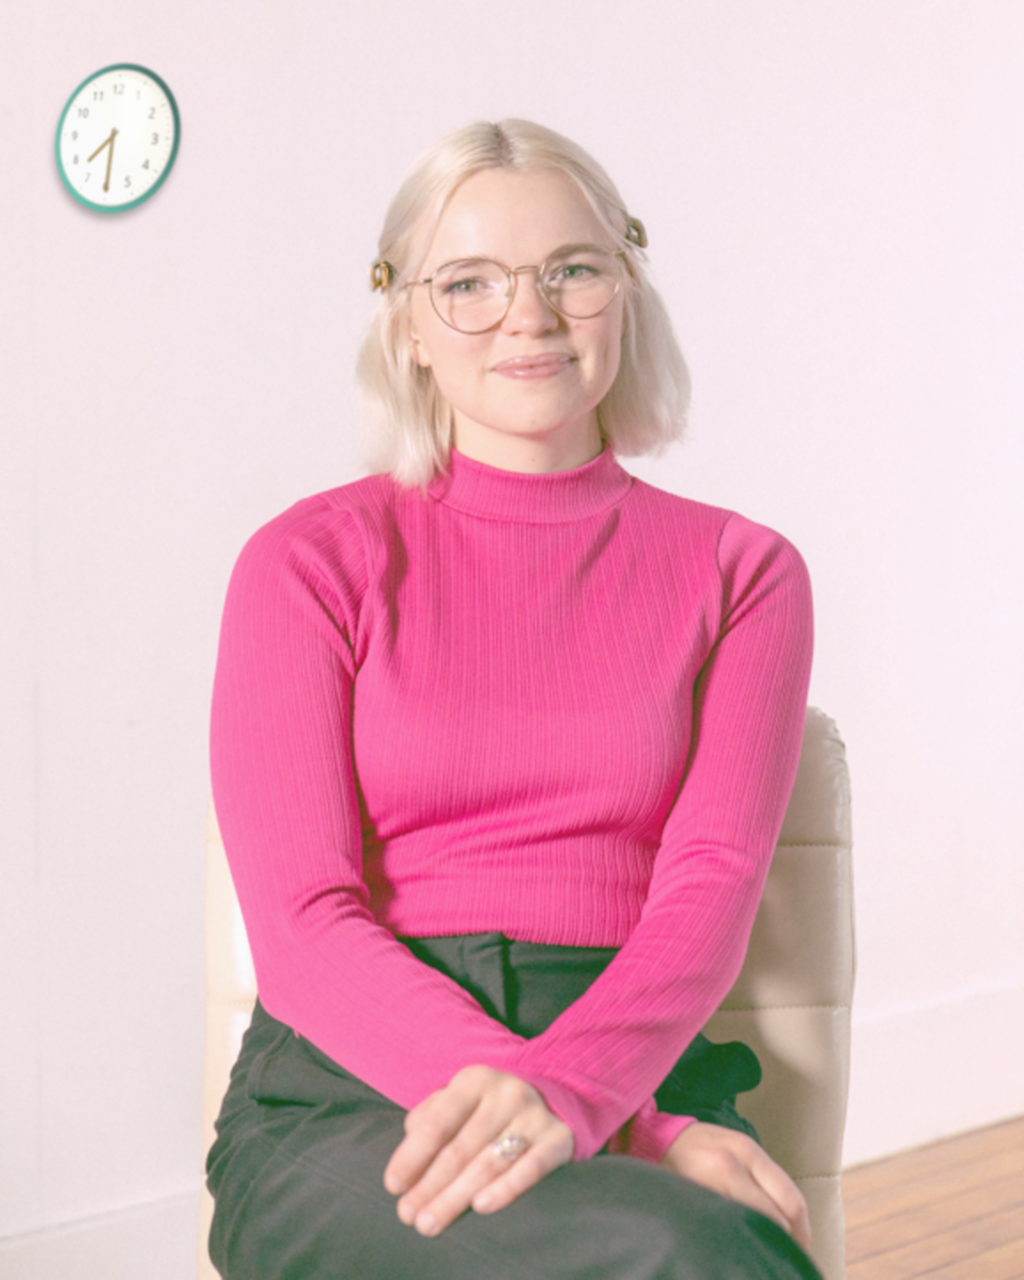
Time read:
7,30
